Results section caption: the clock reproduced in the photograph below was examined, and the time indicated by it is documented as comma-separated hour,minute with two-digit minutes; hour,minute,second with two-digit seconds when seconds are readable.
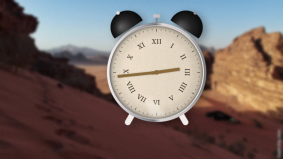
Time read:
2,44
